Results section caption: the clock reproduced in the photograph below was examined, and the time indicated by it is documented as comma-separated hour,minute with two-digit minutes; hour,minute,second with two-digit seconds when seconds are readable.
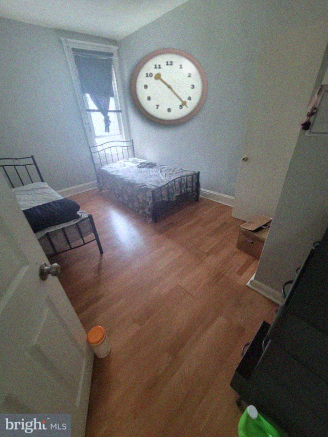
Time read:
10,23
